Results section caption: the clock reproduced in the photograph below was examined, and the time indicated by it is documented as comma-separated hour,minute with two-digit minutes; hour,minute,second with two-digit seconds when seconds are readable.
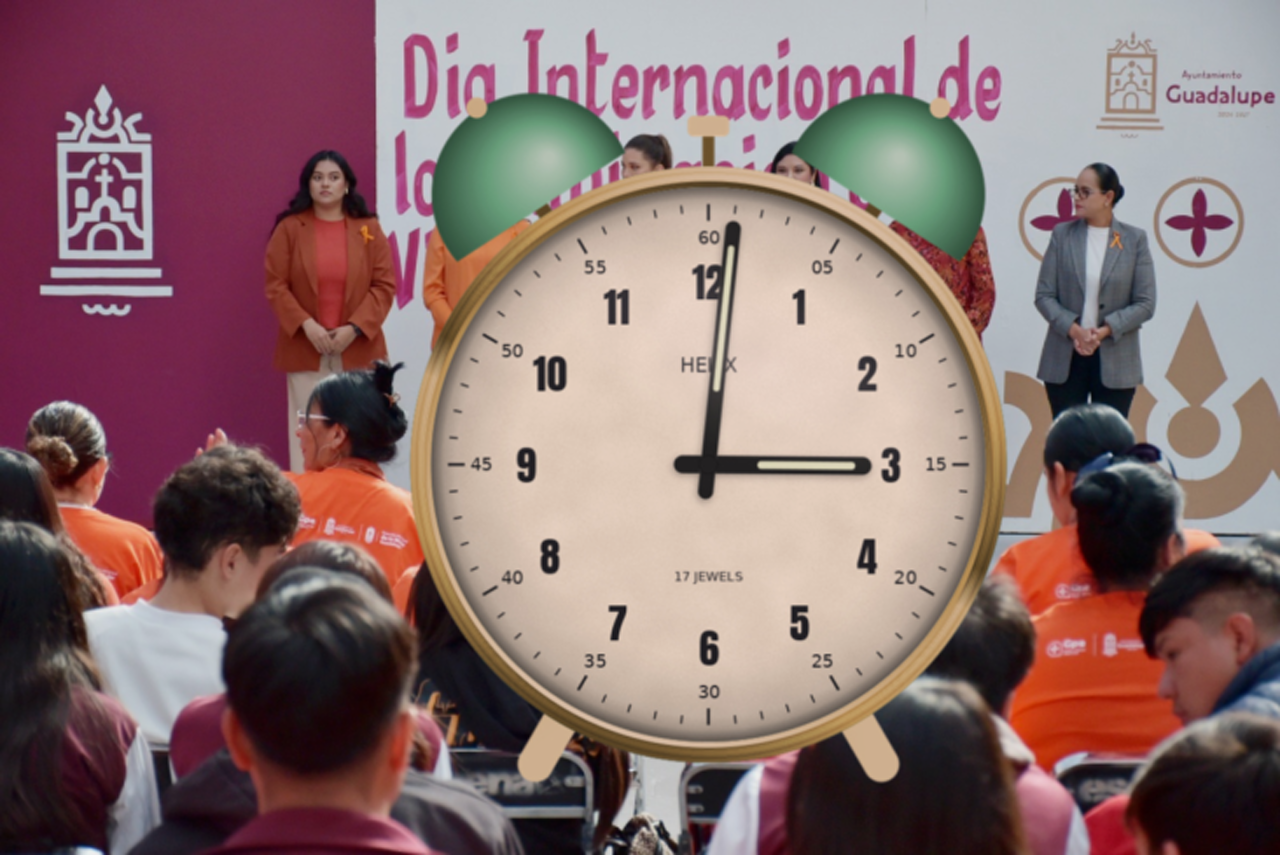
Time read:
3,01
